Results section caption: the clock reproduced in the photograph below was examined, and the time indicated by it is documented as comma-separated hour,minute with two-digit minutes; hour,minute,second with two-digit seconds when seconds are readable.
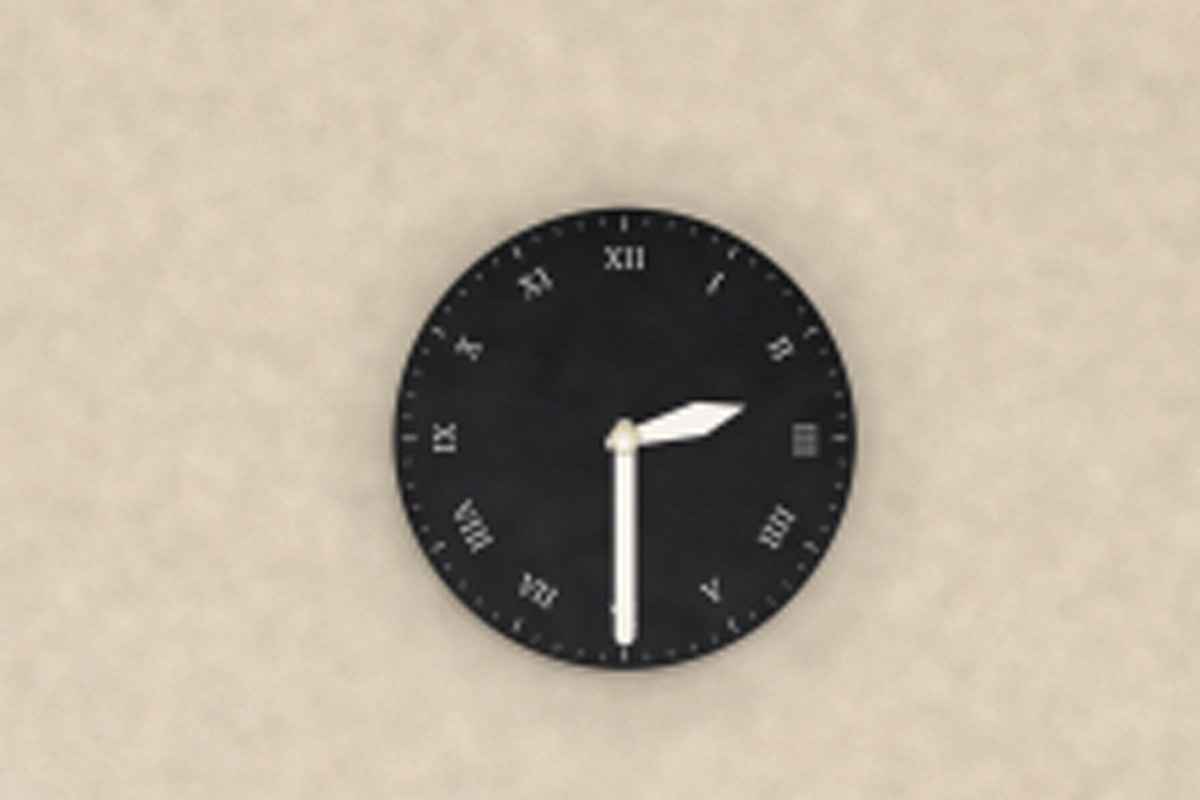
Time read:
2,30
